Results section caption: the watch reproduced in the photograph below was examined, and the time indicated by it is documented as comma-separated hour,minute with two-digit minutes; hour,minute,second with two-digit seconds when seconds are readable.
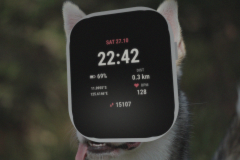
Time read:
22,42
